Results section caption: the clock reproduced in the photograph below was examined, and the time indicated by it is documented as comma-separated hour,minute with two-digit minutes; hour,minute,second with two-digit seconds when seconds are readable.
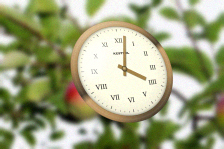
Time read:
4,02
